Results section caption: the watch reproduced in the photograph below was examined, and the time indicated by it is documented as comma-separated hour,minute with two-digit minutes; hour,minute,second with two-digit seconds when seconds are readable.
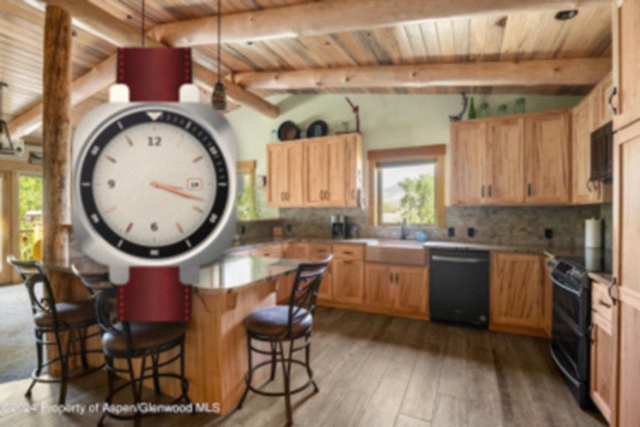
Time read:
3,18
